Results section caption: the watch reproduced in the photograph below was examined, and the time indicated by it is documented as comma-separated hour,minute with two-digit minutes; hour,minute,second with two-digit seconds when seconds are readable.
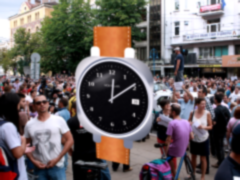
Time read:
12,09
